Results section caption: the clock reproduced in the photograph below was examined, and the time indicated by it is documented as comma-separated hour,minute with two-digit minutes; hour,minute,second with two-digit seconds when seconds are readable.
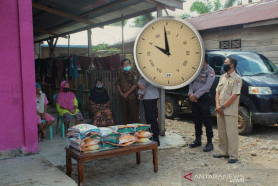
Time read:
9,59
